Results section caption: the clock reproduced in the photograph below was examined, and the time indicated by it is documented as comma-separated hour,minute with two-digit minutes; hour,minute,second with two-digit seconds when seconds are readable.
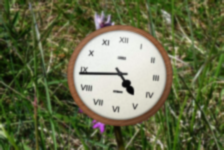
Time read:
4,44
